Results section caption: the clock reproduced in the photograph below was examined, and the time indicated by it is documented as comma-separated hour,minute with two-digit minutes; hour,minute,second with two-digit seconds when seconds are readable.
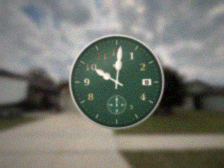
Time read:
10,01
